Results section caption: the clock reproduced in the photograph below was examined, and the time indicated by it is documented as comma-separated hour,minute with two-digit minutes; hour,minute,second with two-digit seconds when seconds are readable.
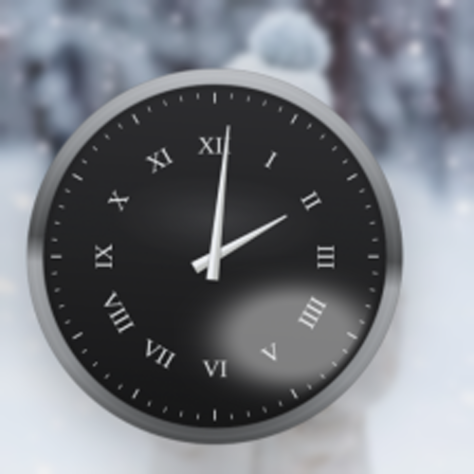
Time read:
2,01
